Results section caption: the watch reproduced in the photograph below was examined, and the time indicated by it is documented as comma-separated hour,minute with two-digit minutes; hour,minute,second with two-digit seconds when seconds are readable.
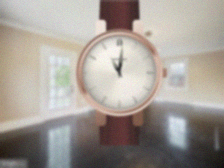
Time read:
11,01
